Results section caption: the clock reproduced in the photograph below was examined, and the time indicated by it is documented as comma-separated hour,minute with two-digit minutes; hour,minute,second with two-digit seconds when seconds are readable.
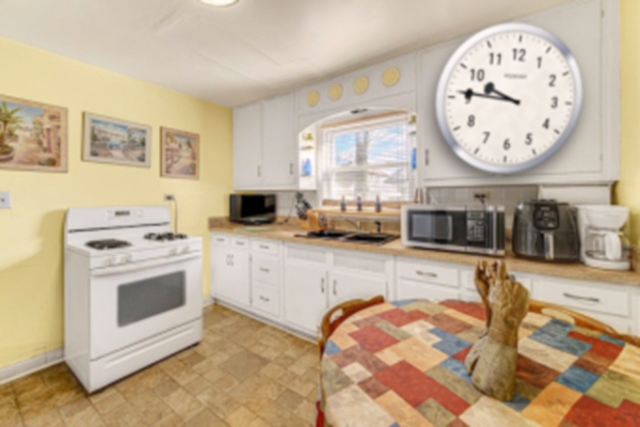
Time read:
9,46
